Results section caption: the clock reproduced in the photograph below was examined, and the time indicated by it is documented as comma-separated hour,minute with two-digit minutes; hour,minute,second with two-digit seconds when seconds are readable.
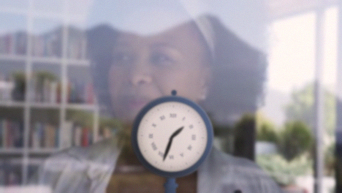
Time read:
1,33
